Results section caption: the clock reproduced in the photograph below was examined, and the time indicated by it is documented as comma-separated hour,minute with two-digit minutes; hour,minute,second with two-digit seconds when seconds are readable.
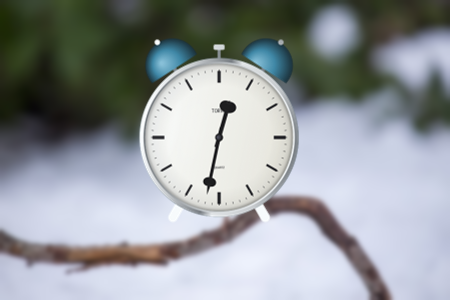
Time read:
12,32
